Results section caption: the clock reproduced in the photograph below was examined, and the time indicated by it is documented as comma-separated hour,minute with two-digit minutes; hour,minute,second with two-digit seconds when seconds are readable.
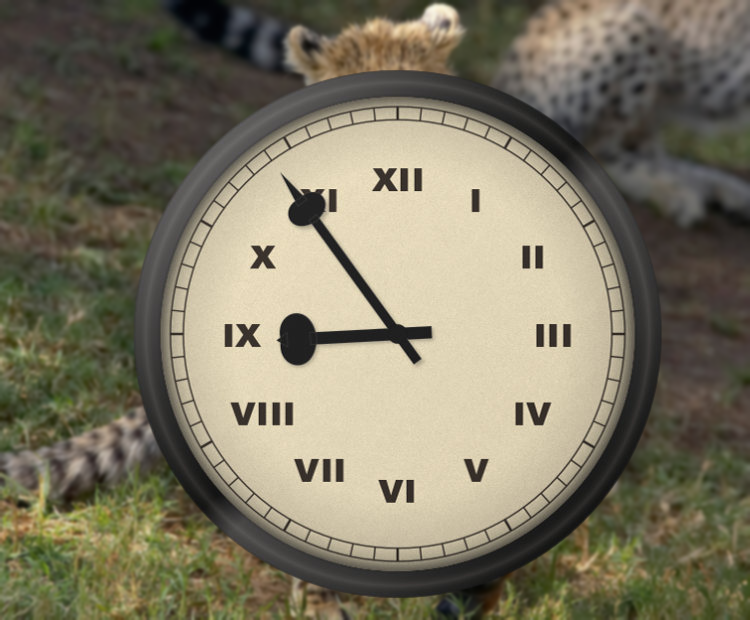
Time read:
8,54
